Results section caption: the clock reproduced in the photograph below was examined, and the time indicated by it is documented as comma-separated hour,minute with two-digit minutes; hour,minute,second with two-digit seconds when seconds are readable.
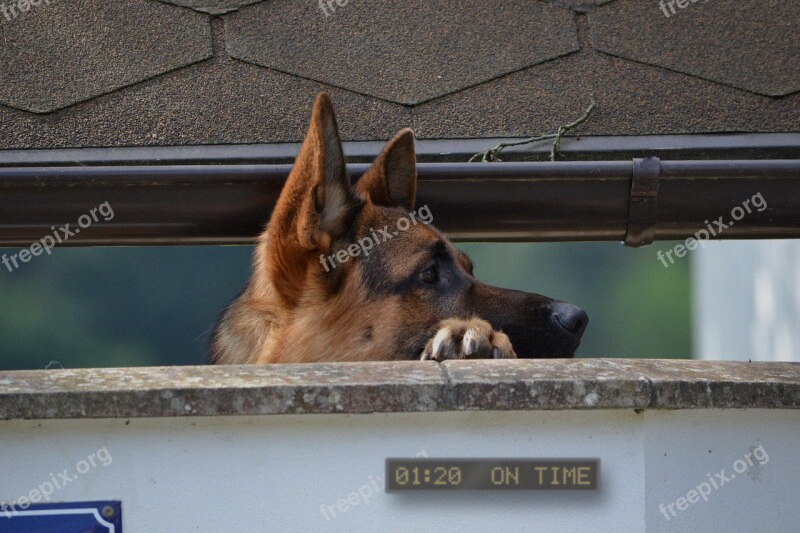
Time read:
1,20
